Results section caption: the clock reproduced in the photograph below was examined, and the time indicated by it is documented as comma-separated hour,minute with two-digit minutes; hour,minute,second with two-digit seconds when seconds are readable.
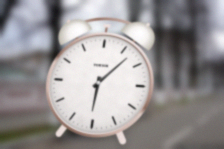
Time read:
6,07
